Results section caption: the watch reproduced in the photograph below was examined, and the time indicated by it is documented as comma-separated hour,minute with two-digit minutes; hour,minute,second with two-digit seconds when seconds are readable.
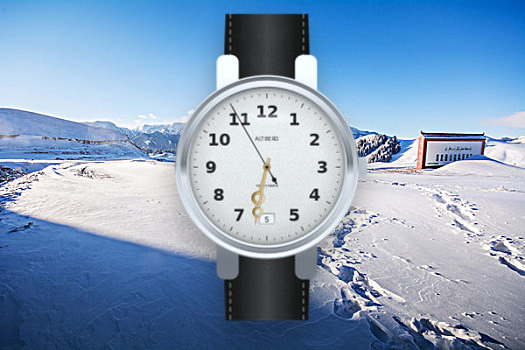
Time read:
6,31,55
